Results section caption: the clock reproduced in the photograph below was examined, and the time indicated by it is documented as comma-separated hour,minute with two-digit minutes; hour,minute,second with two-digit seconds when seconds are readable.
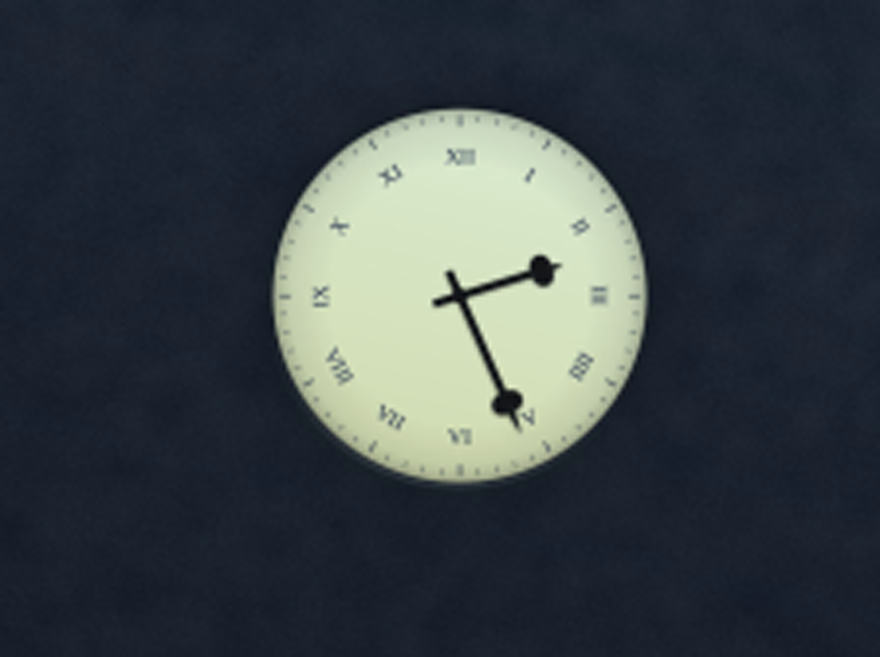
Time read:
2,26
